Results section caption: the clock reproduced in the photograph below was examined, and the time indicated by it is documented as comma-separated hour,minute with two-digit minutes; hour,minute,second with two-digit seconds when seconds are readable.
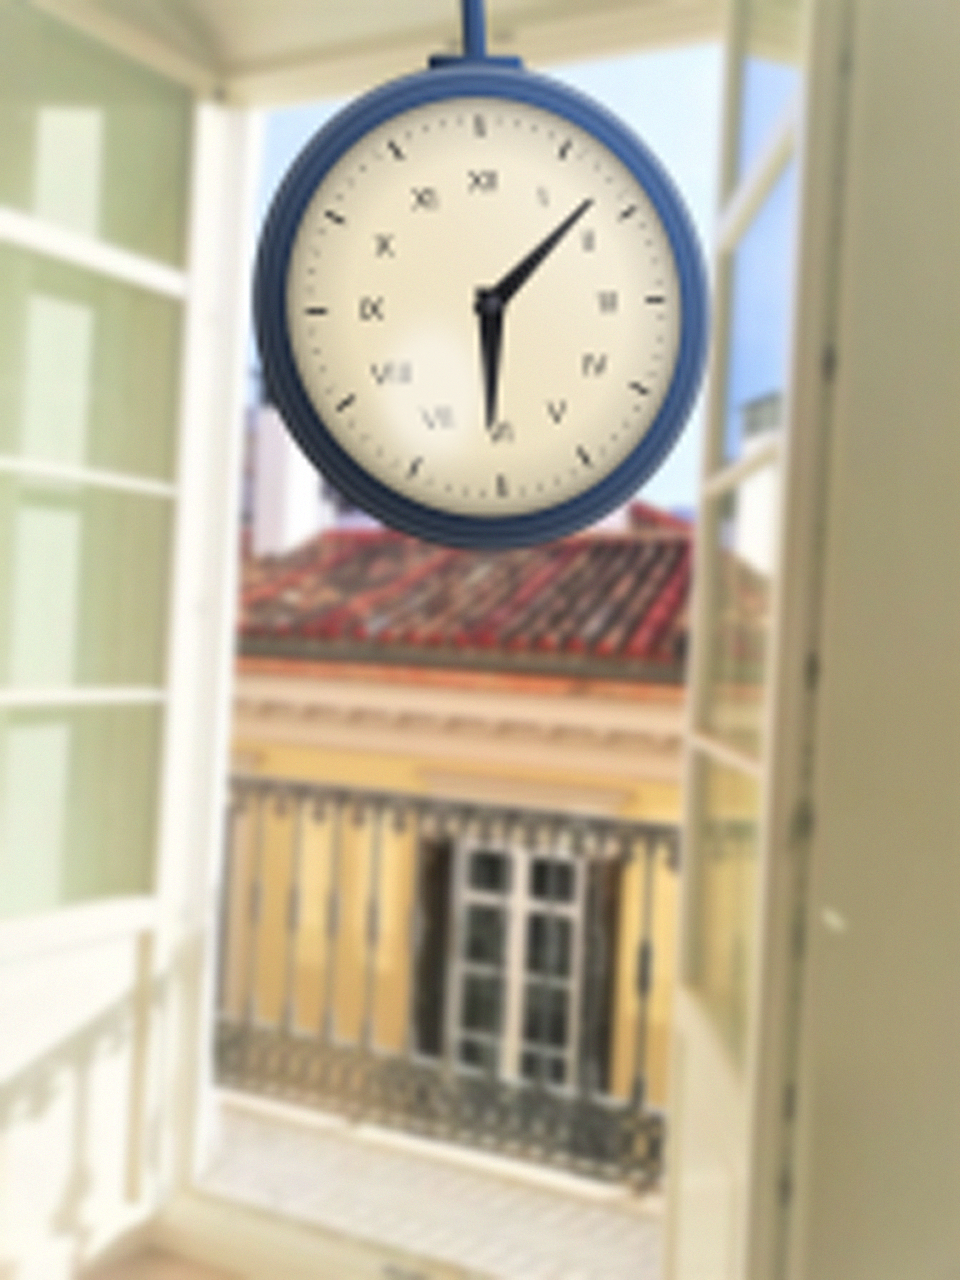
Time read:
6,08
